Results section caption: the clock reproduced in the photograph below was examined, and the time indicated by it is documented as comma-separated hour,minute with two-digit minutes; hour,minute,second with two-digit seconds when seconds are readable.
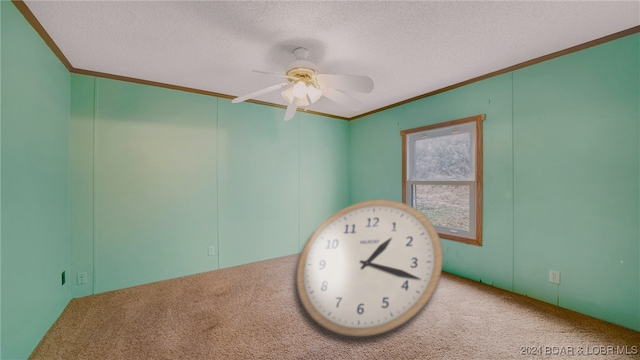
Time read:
1,18
